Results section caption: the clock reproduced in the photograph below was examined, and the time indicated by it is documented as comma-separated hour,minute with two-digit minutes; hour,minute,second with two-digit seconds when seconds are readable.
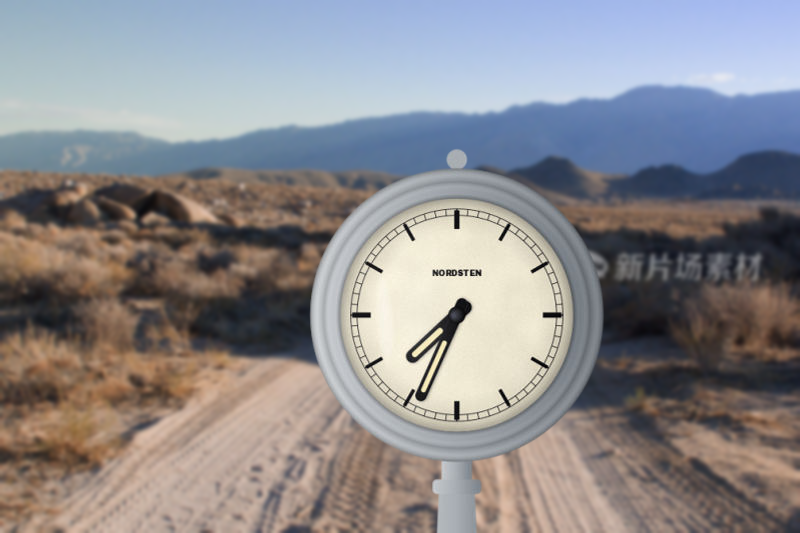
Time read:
7,34
